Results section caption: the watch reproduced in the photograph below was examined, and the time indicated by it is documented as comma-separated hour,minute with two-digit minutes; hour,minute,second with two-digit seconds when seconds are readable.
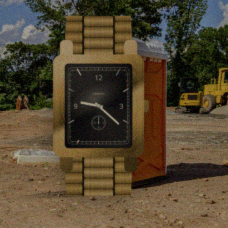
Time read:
9,22
